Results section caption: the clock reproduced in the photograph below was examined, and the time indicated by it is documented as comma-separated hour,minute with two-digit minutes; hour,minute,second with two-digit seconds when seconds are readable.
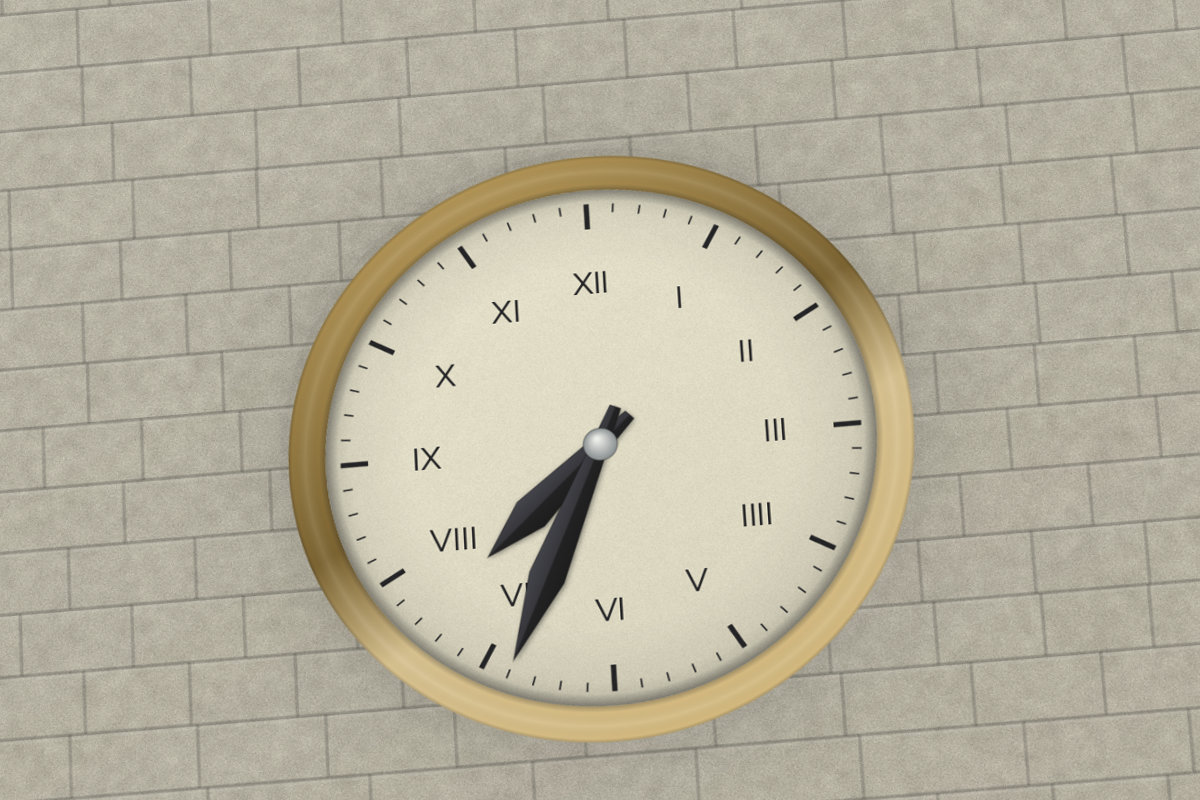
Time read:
7,34
